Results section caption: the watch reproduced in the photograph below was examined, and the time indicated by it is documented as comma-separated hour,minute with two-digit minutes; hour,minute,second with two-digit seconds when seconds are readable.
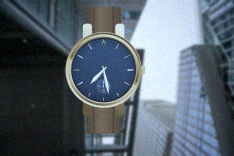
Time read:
7,28
